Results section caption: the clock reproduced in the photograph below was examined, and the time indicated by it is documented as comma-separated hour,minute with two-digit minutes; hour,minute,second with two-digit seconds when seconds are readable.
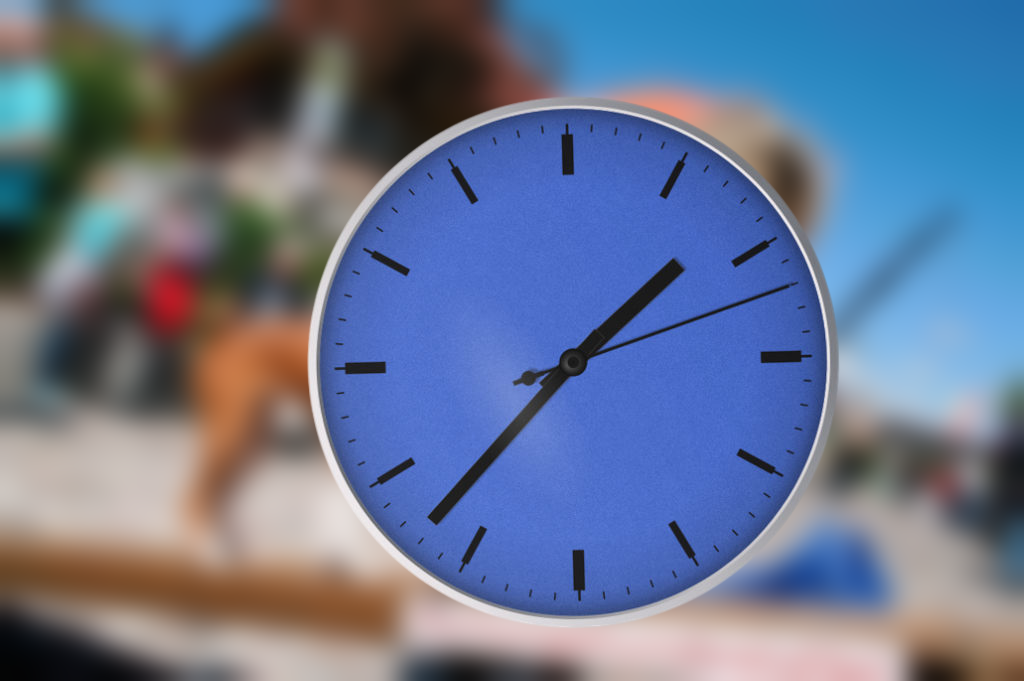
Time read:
1,37,12
